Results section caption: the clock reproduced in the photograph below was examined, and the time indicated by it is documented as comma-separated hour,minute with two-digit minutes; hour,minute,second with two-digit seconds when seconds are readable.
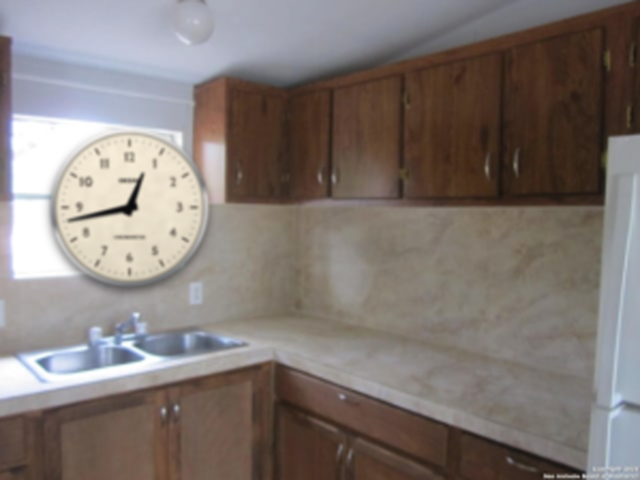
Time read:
12,43
